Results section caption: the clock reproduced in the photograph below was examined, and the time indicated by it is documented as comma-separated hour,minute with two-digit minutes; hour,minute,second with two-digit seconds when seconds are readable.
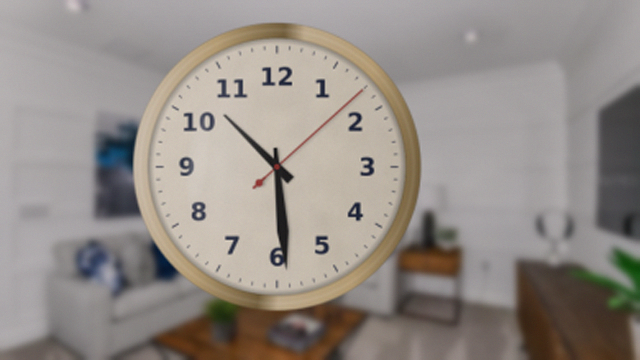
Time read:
10,29,08
